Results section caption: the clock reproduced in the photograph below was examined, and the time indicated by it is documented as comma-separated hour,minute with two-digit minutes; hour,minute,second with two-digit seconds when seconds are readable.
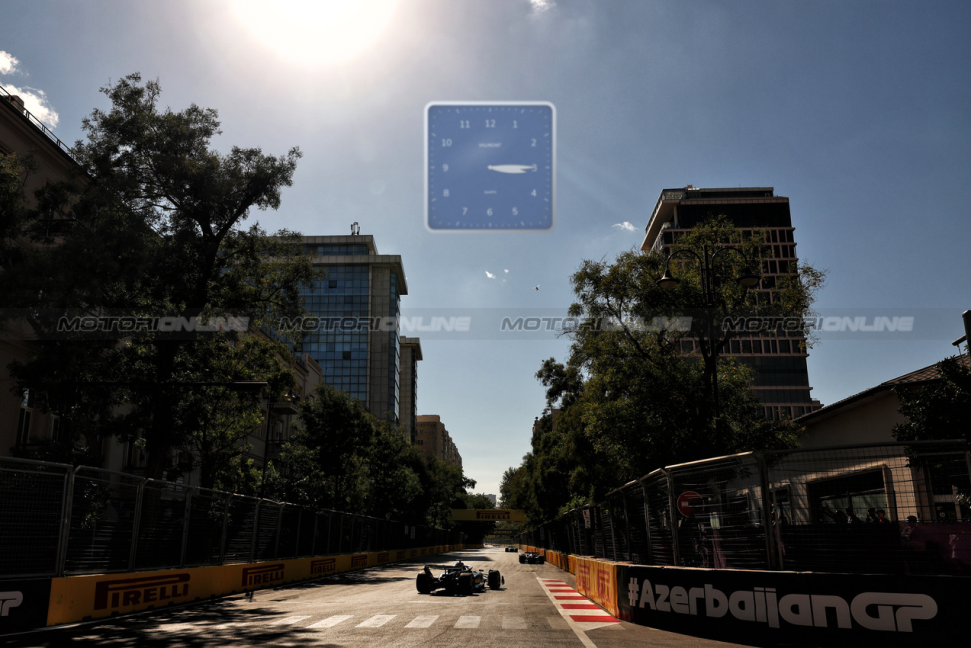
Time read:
3,15
